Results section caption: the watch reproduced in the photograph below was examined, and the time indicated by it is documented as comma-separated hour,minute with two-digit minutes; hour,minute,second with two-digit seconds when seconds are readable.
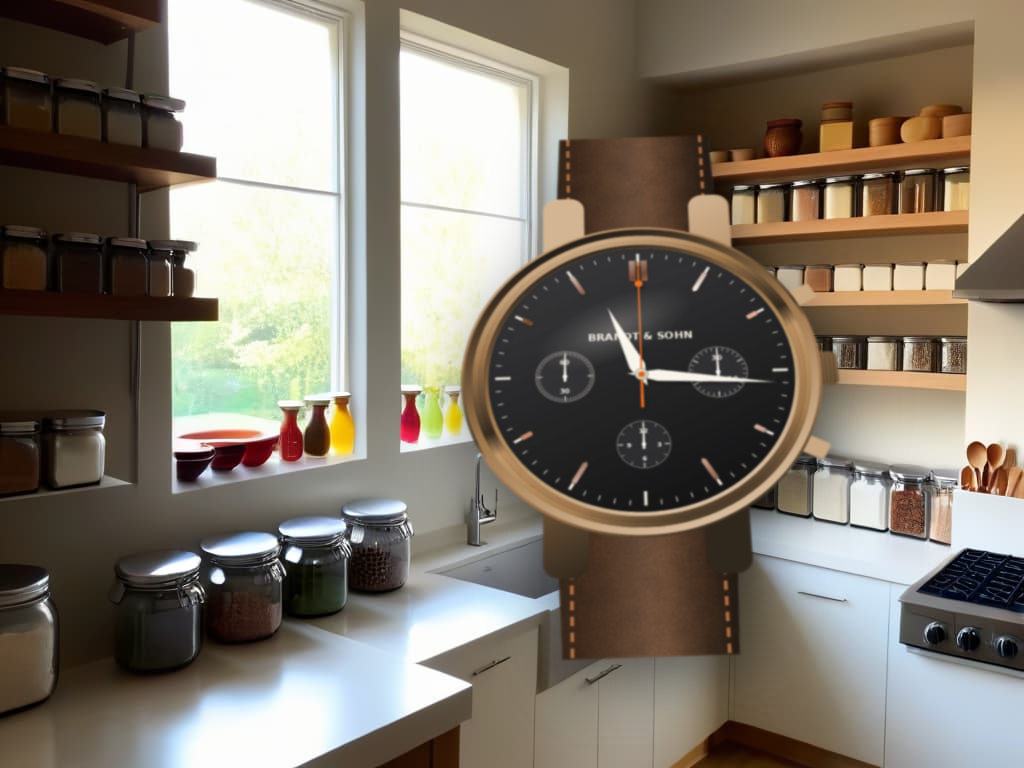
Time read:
11,16
